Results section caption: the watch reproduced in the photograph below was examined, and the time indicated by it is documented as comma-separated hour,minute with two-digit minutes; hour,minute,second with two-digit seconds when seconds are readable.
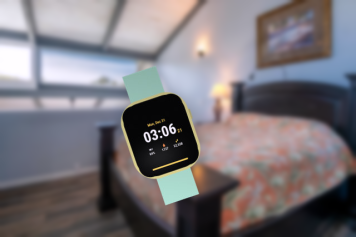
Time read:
3,06
